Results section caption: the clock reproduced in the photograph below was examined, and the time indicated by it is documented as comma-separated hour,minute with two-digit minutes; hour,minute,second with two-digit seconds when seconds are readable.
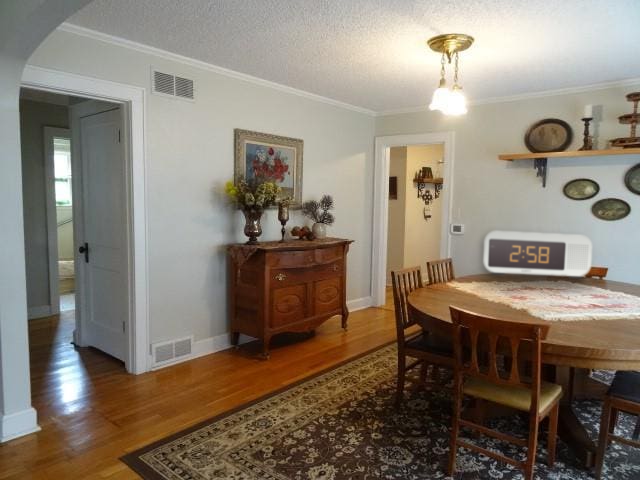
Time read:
2,58
